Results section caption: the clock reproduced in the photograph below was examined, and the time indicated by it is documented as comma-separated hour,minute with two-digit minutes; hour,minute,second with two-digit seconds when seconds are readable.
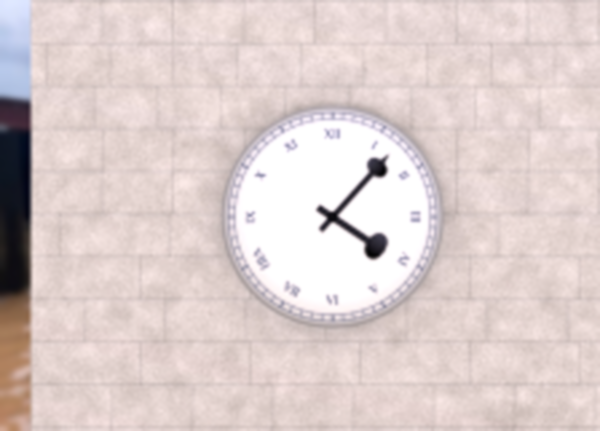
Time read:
4,07
